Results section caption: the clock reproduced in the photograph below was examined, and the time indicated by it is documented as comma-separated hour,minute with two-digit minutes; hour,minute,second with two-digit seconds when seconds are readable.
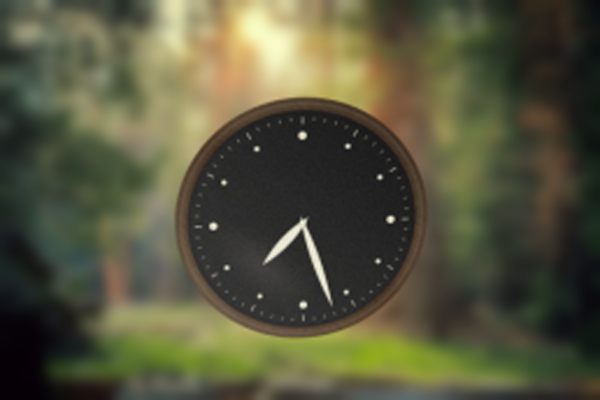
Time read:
7,27
